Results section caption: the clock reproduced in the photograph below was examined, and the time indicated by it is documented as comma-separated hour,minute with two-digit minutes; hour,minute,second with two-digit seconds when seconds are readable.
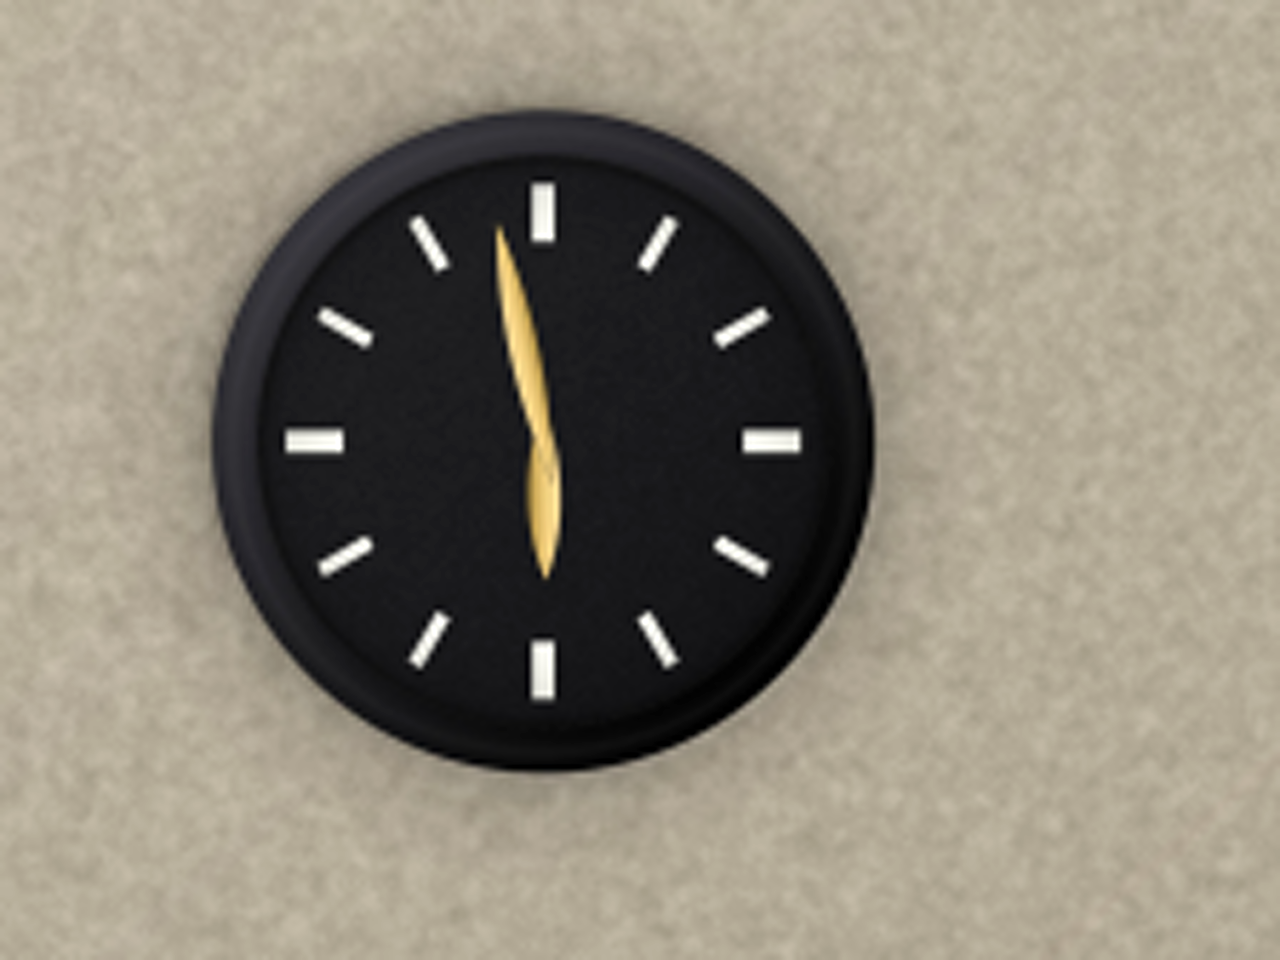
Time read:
5,58
